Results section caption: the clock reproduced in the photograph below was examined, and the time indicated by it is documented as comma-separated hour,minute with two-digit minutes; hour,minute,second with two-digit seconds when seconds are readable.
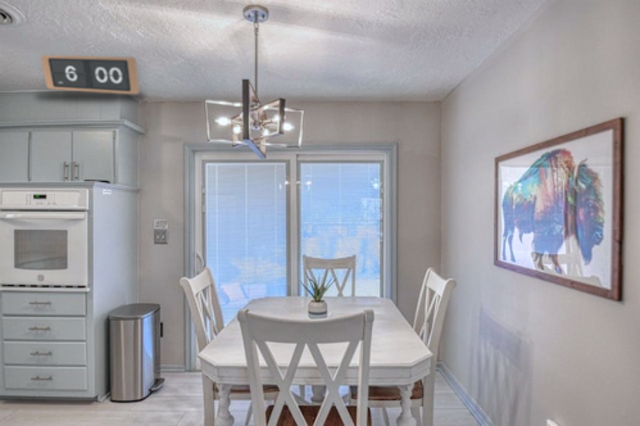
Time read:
6,00
